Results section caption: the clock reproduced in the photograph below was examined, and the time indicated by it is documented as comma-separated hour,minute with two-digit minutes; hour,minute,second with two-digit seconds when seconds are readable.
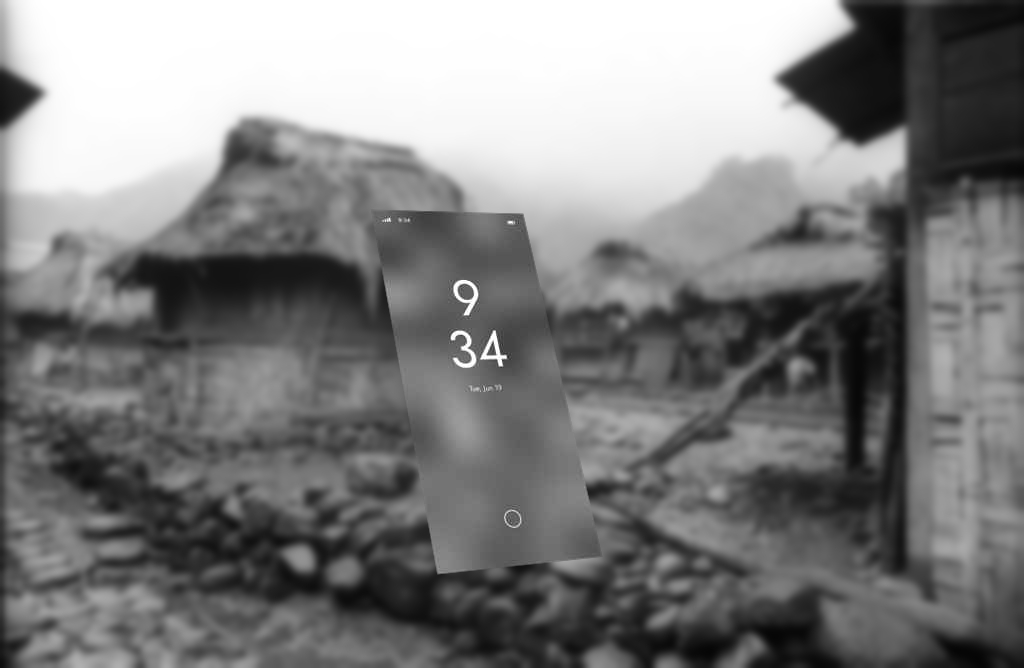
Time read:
9,34
